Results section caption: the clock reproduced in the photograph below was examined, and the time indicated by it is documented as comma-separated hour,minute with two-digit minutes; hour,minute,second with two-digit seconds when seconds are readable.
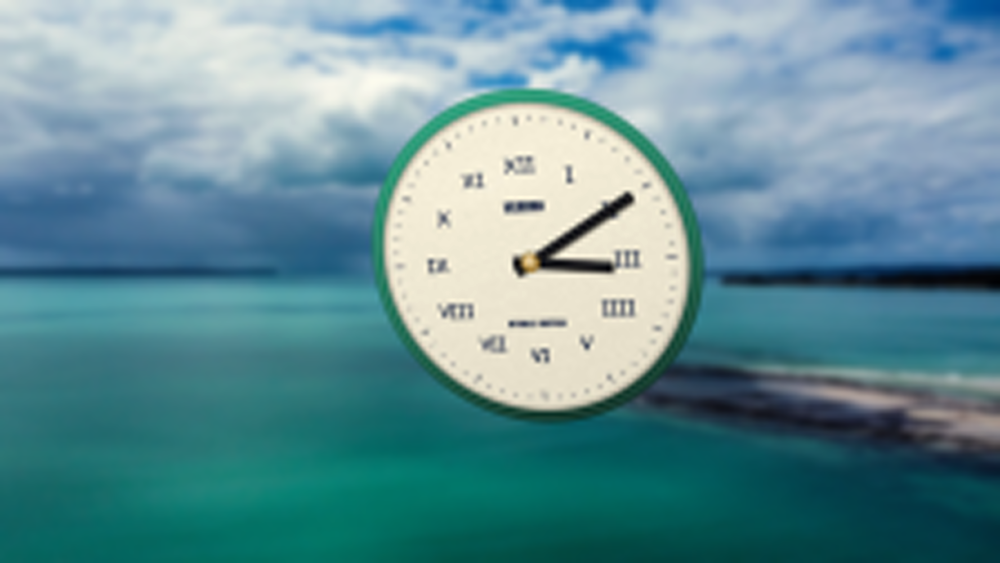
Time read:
3,10
